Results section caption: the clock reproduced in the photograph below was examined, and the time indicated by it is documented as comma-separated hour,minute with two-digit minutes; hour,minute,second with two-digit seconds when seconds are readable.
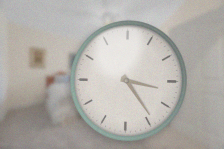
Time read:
3,24
